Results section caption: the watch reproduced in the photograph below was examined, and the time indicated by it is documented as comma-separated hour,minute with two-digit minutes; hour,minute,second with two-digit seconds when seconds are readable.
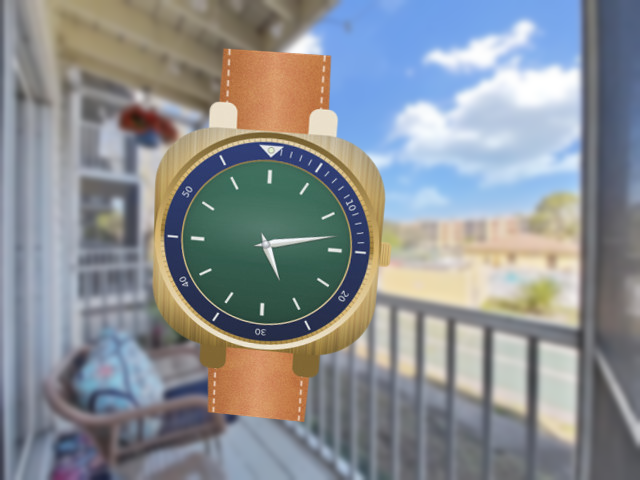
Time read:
5,13
